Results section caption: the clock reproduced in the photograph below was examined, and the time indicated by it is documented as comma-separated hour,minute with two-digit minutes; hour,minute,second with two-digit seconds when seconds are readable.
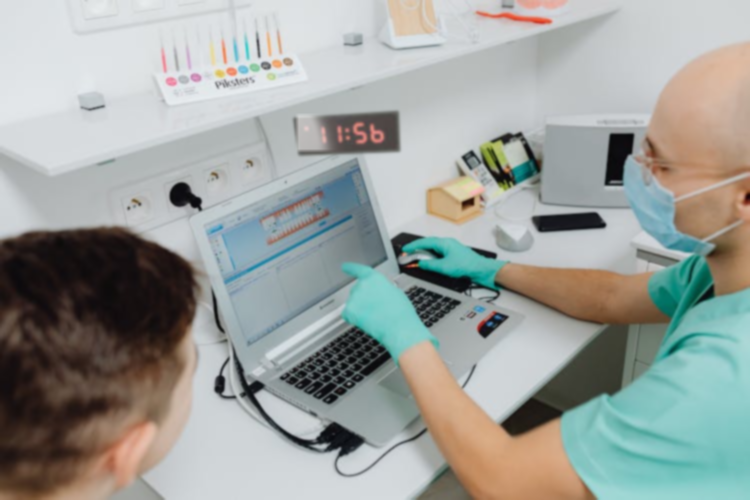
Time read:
11,56
